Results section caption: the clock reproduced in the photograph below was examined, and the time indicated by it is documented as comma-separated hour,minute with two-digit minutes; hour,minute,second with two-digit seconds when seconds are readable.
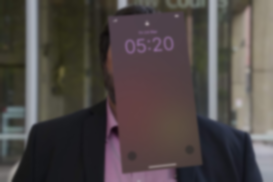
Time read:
5,20
